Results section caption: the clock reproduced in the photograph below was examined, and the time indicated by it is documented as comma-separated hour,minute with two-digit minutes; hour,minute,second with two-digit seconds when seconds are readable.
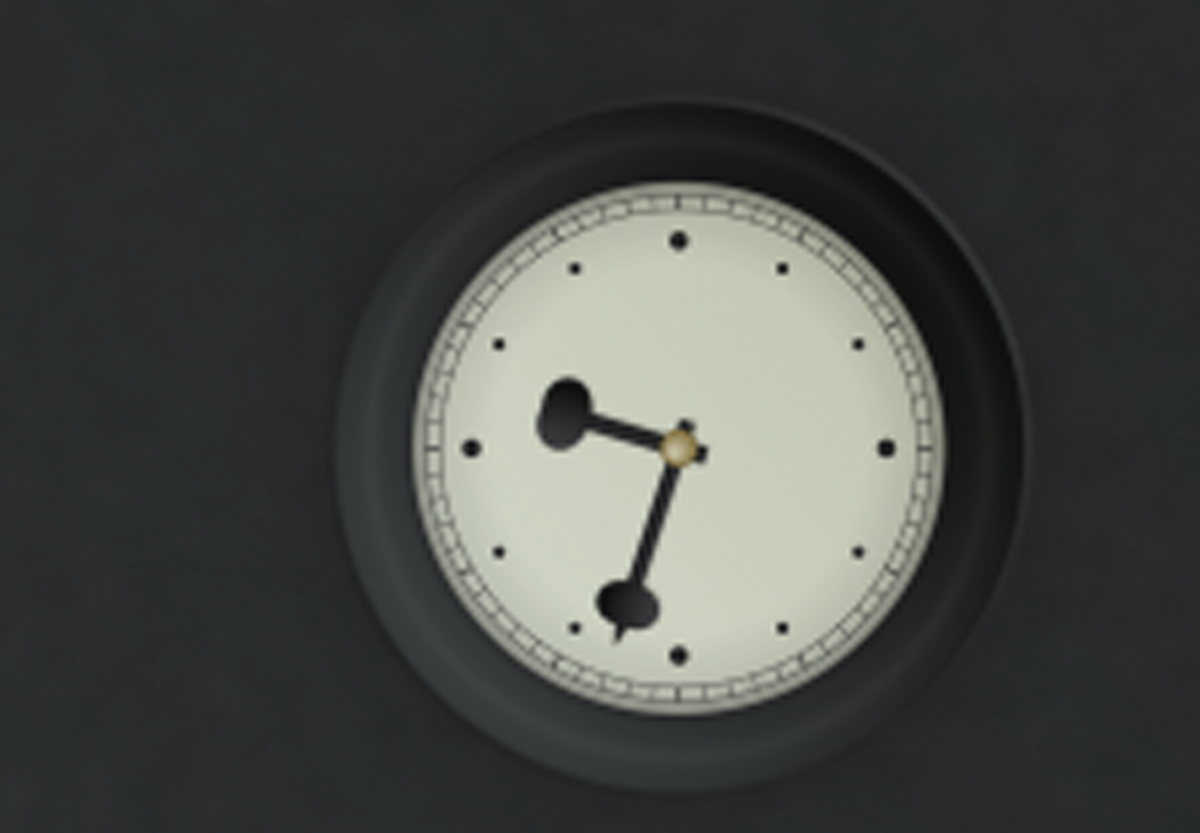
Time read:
9,33
